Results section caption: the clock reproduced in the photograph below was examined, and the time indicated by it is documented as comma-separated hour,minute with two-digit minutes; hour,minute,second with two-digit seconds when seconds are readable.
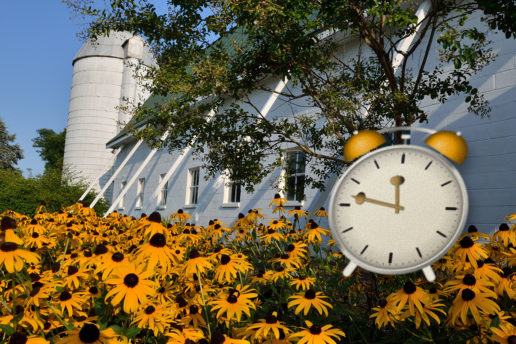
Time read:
11,47
